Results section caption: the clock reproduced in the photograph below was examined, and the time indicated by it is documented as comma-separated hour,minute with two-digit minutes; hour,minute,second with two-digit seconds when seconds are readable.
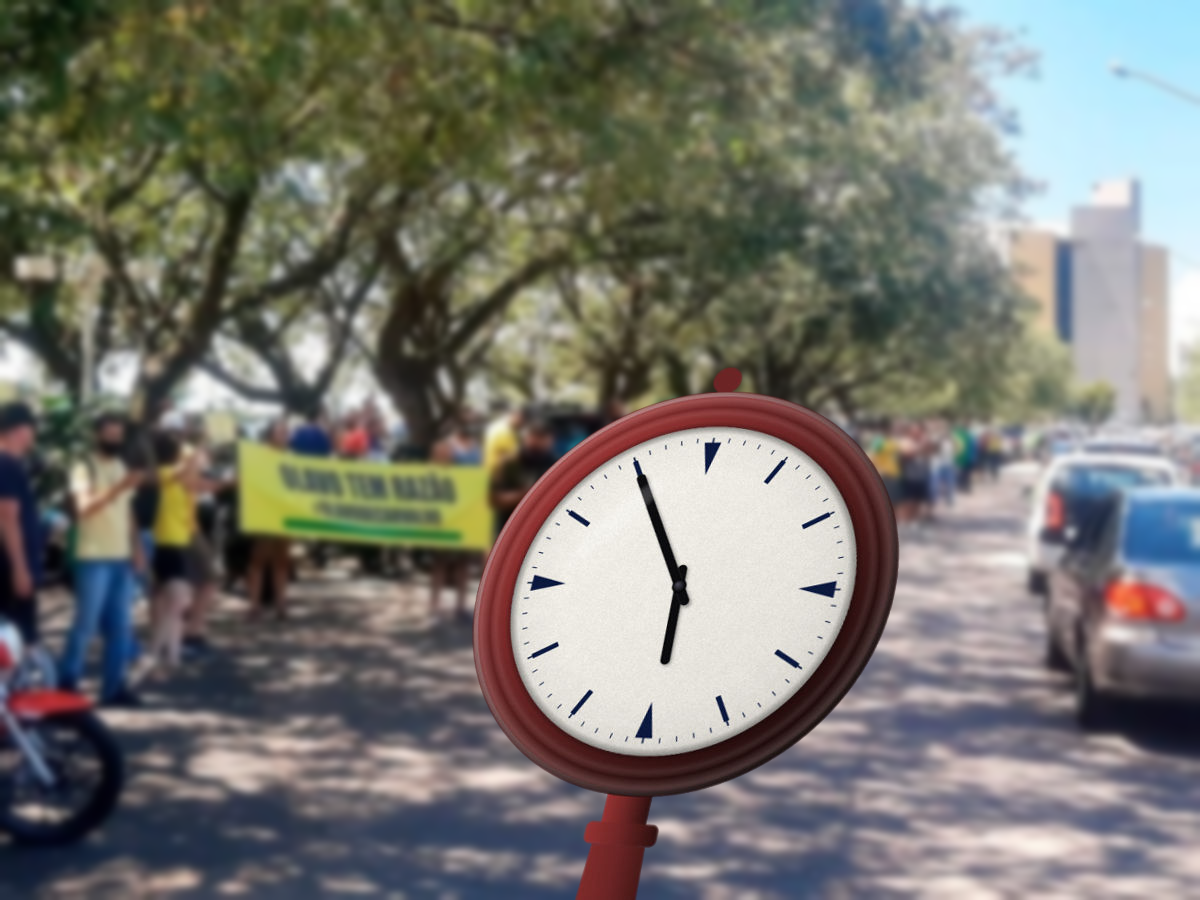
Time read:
5,55
